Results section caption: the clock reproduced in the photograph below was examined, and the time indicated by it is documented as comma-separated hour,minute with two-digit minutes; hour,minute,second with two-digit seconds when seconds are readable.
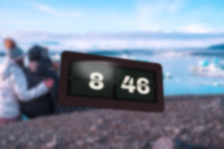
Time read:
8,46
